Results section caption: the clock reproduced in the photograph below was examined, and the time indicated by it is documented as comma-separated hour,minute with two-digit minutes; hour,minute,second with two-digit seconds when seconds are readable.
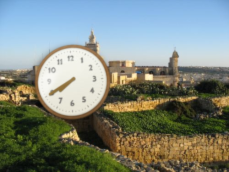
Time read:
7,40
